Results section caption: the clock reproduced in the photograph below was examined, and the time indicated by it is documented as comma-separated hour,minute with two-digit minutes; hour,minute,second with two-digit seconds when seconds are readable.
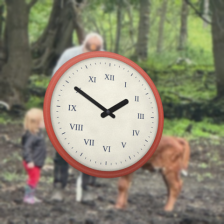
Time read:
1,50
